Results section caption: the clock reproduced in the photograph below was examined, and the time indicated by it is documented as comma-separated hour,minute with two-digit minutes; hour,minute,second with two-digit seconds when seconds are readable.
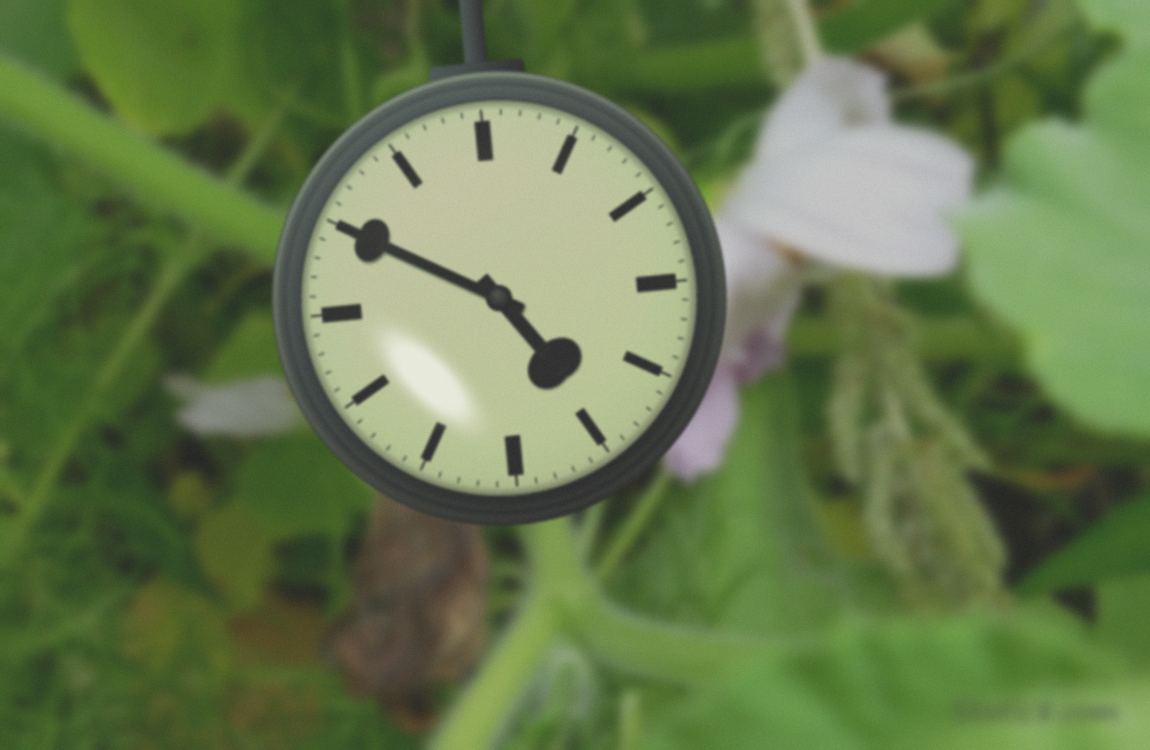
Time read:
4,50
